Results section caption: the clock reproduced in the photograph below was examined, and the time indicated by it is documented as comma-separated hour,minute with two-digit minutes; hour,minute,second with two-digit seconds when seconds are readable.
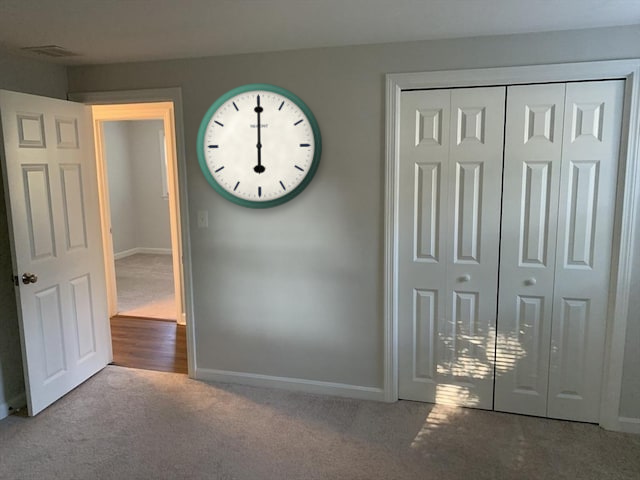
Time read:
6,00
